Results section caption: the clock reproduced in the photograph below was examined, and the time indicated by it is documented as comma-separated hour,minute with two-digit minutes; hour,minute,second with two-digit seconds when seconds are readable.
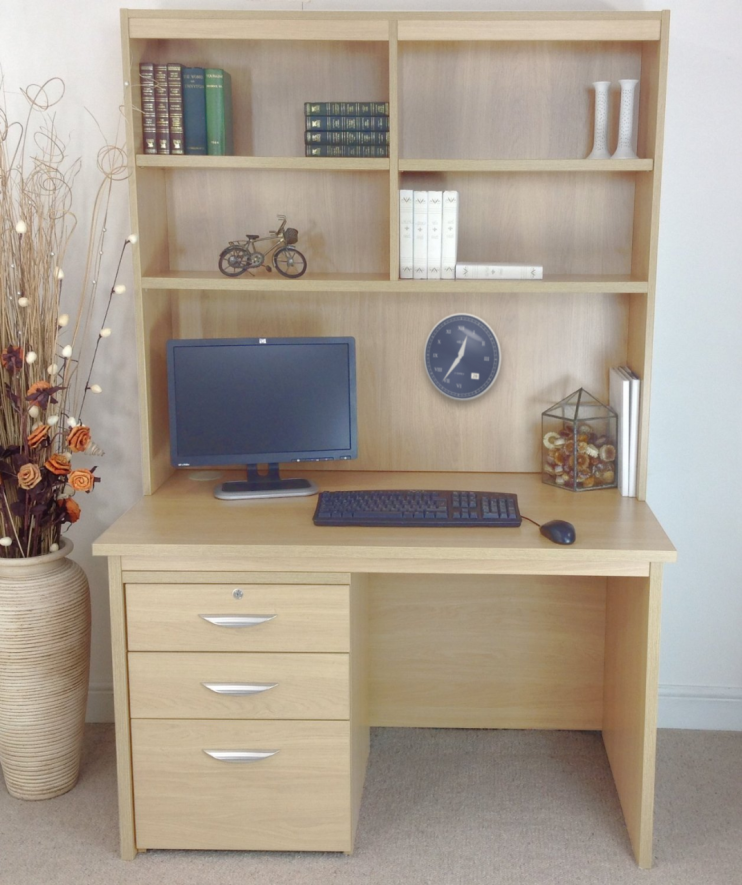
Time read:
12,36
